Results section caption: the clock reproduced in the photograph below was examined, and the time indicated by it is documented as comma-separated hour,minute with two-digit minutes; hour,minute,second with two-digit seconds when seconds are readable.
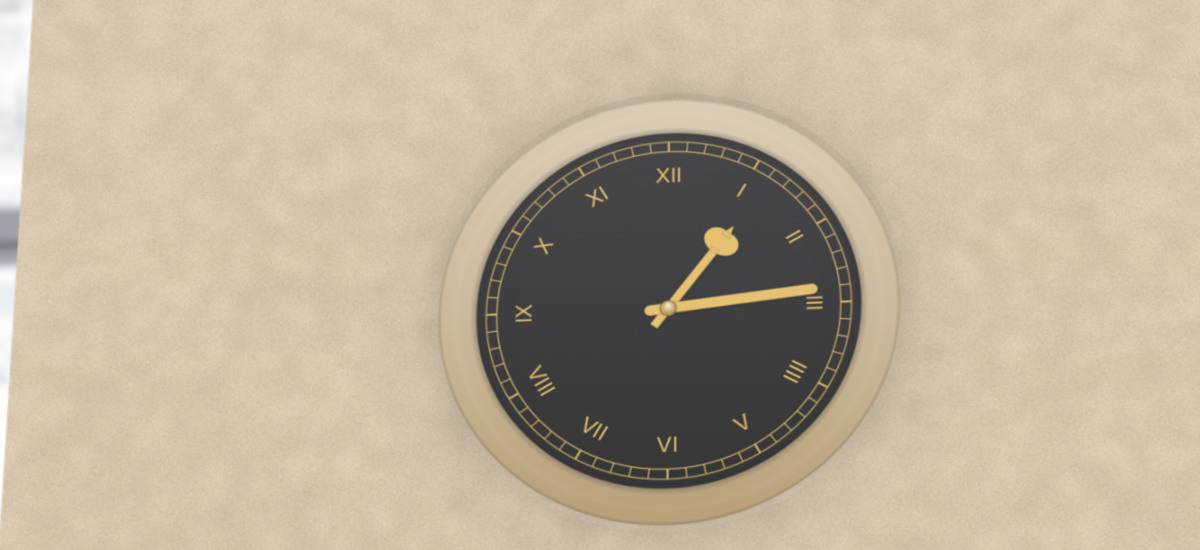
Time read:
1,14
